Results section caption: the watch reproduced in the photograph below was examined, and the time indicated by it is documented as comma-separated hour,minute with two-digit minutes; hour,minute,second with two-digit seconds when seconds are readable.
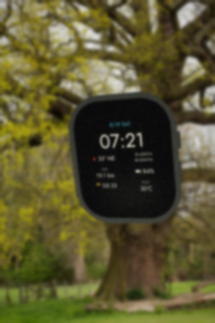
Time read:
7,21
